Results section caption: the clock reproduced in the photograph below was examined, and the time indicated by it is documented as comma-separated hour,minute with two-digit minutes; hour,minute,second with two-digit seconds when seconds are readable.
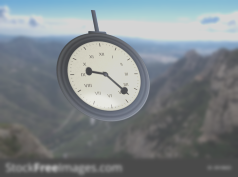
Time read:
9,23
